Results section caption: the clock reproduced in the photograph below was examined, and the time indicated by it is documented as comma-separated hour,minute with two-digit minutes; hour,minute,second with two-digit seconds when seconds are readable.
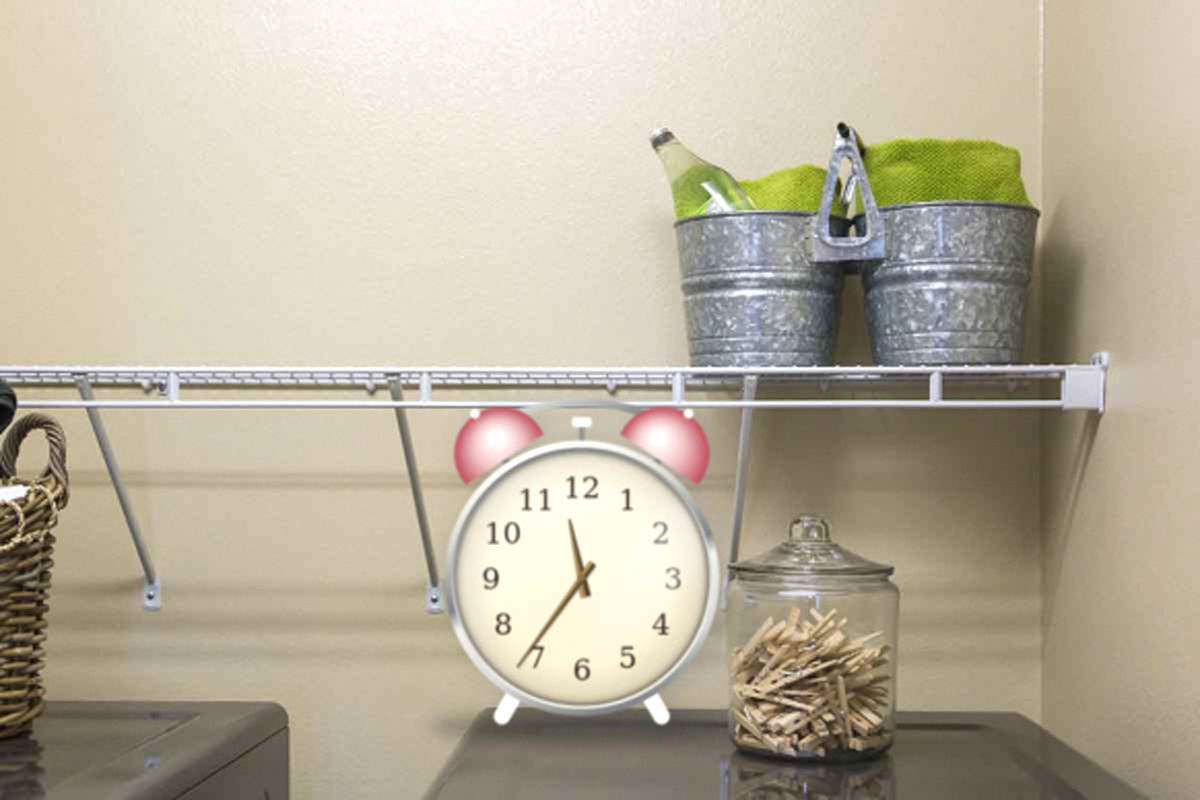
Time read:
11,36
